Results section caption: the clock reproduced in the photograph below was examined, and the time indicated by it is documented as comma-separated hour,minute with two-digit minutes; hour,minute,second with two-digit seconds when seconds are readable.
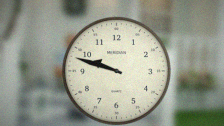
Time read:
9,48
